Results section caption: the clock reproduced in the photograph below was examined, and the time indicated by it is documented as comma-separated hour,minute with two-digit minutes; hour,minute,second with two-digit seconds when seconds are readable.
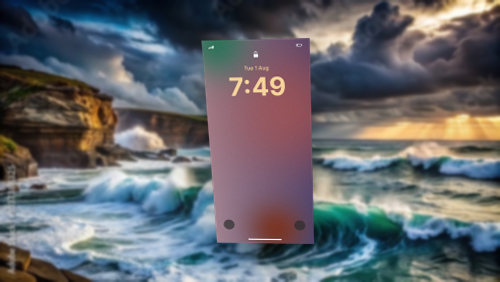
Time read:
7,49
